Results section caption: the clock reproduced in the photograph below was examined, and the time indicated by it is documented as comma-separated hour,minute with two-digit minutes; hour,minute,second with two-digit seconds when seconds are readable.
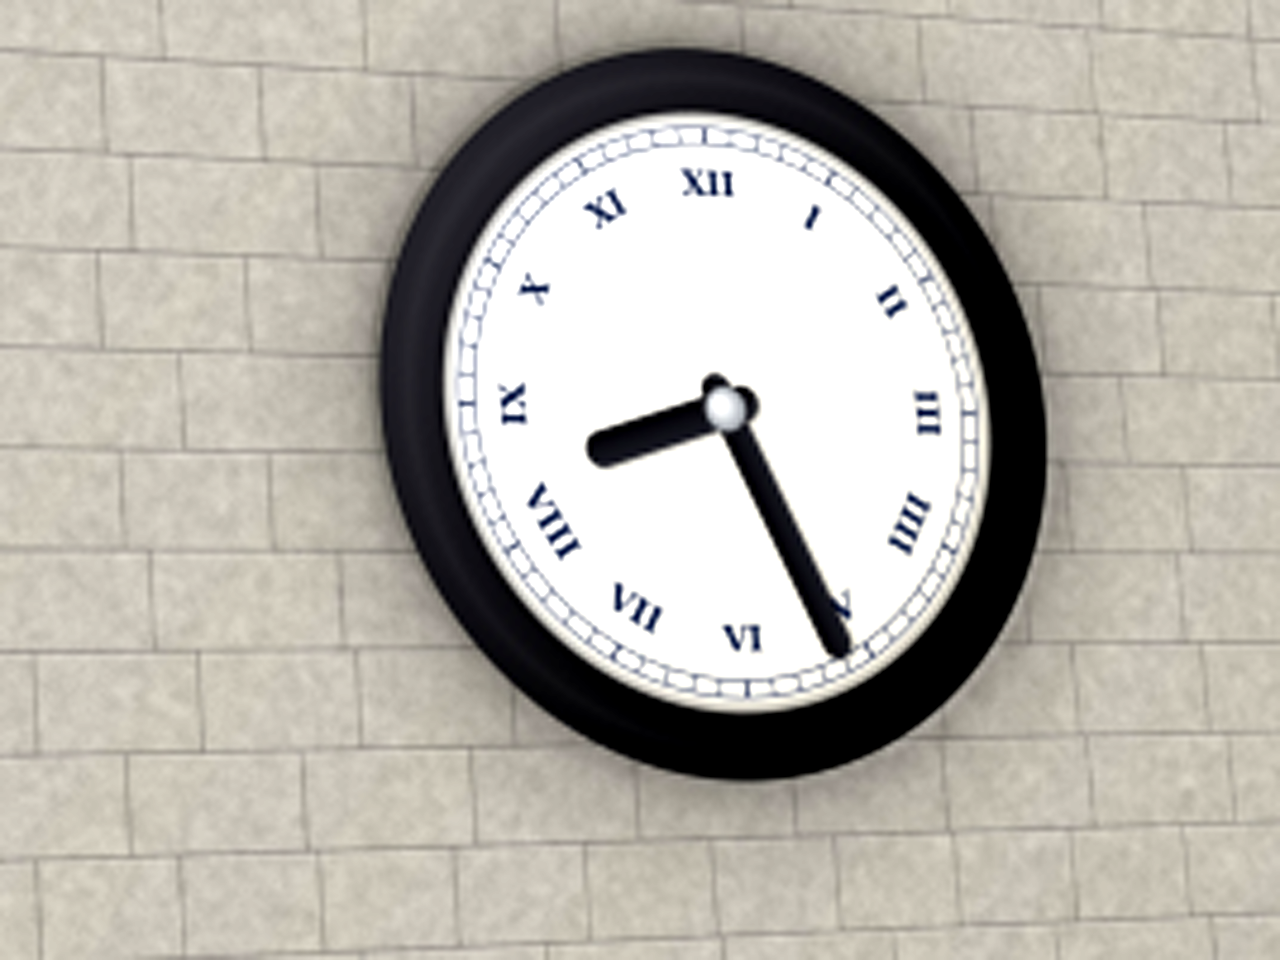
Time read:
8,26
